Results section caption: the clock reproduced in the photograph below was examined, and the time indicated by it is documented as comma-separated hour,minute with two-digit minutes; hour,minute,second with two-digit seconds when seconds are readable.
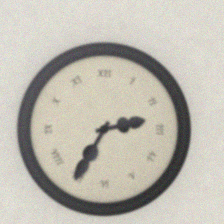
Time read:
2,35
